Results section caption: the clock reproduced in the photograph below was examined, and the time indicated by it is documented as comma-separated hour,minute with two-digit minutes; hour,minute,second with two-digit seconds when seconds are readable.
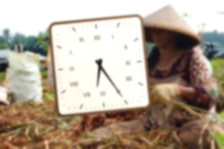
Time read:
6,25
